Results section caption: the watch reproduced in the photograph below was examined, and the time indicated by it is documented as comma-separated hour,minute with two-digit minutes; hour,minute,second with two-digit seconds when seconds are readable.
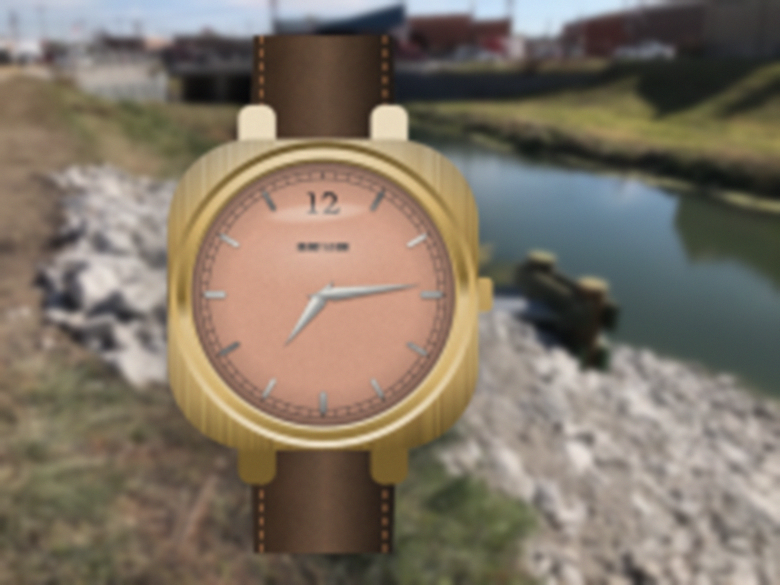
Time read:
7,14
